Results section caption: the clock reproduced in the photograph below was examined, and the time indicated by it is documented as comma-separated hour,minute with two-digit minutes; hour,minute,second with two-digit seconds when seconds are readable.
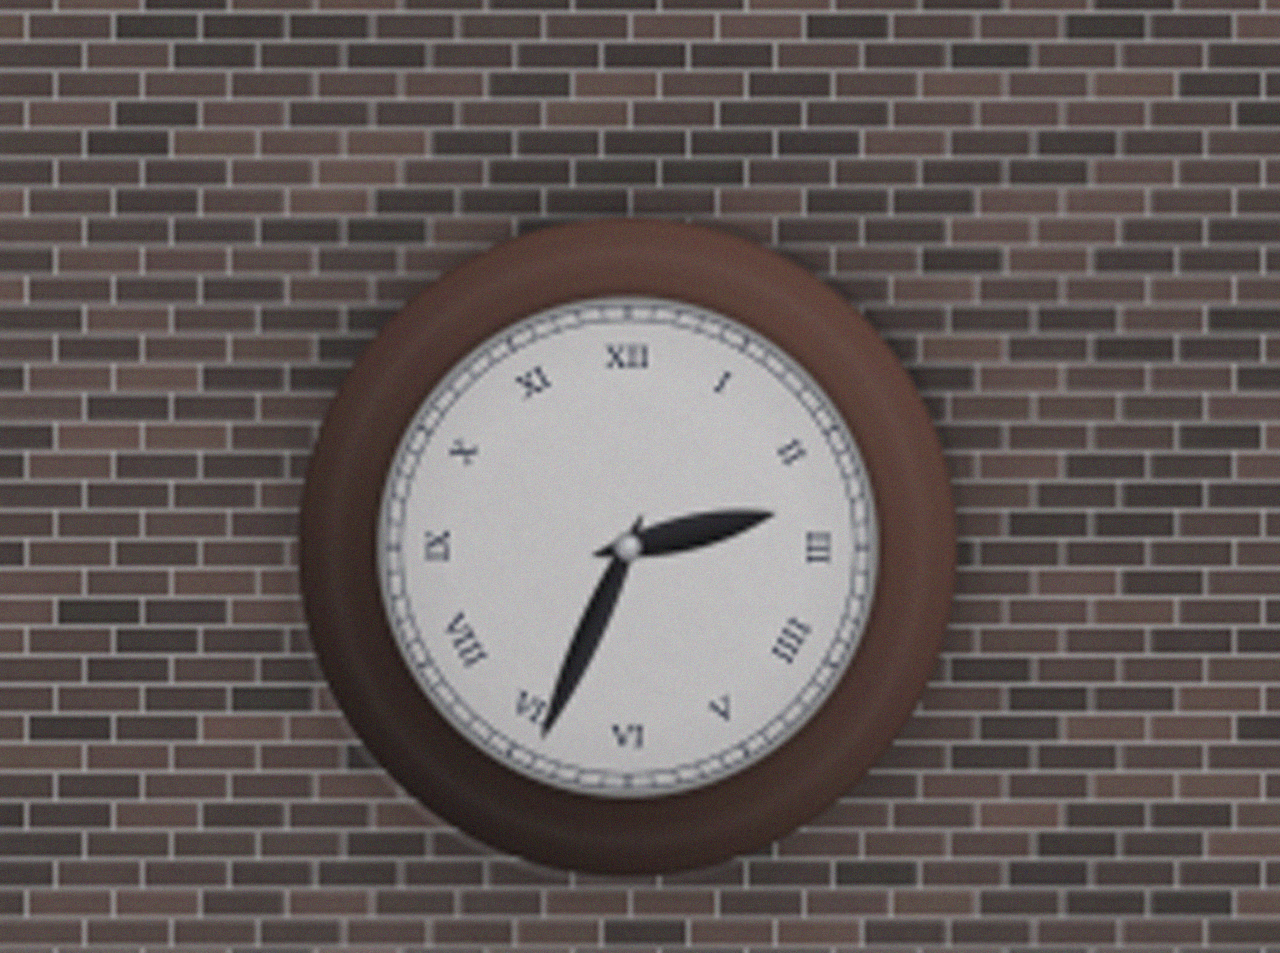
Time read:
2,34
